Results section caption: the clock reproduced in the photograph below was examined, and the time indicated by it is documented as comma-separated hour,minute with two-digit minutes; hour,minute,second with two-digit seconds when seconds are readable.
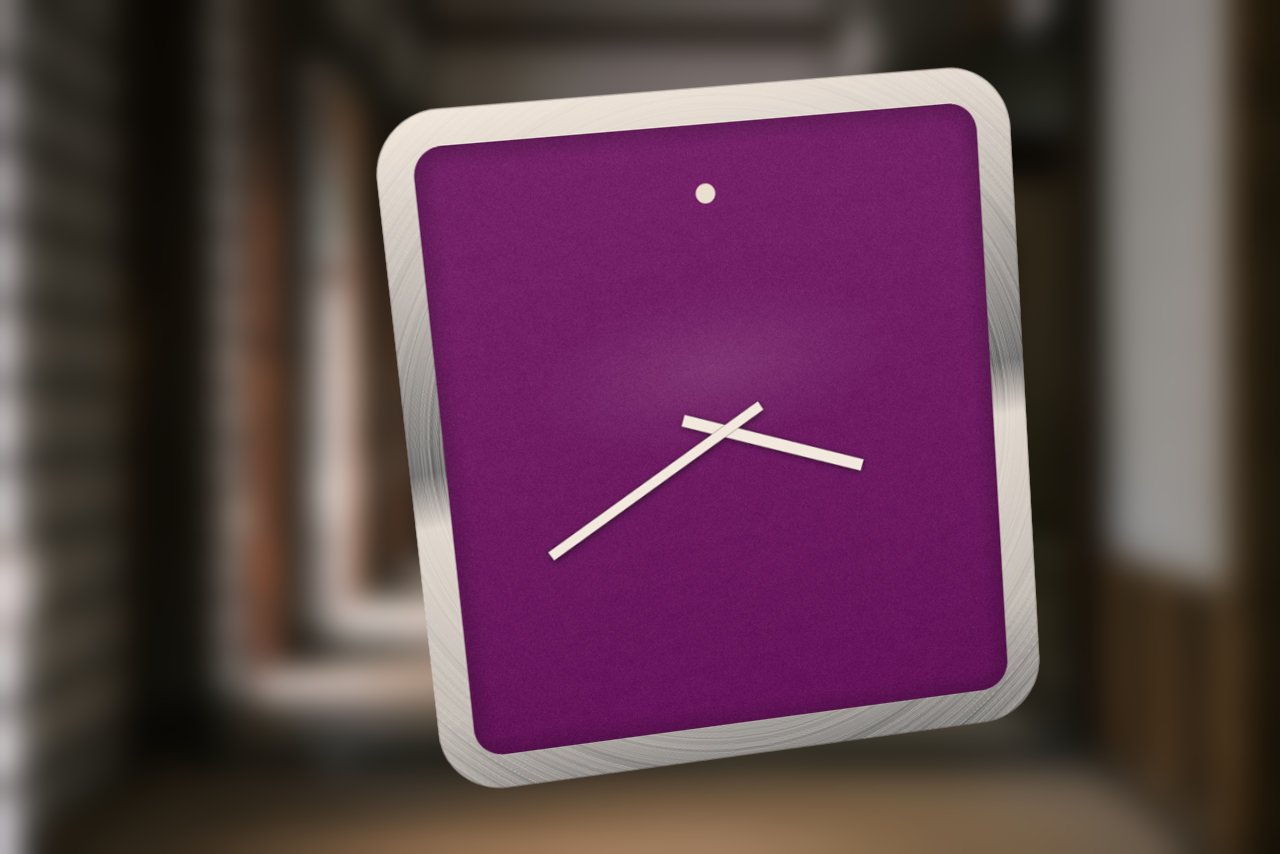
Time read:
3,40
